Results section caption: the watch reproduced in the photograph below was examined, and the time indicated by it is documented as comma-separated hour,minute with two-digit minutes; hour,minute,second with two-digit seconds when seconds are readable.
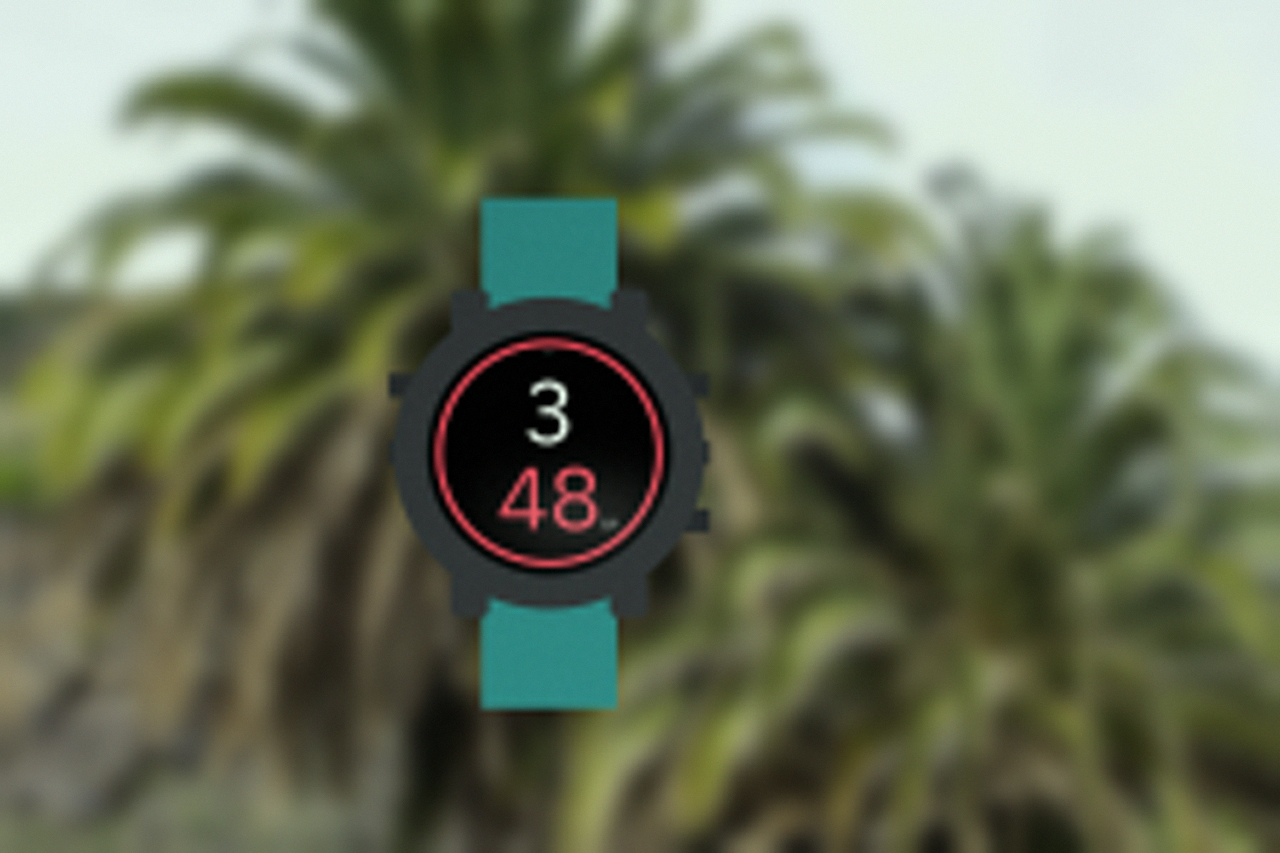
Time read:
3,48
